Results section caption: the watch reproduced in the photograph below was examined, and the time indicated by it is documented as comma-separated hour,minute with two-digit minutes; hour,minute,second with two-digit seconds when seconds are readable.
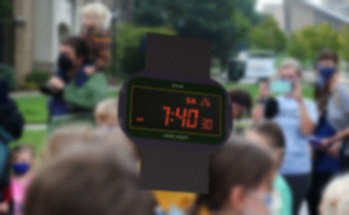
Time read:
7,40
